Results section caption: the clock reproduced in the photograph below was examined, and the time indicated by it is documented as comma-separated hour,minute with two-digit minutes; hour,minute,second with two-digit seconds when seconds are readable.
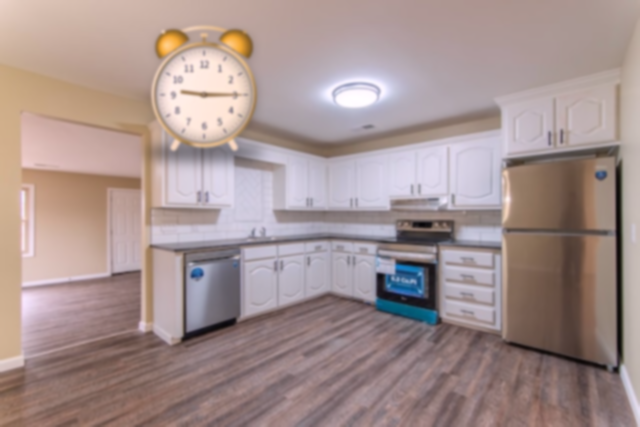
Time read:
9,15
